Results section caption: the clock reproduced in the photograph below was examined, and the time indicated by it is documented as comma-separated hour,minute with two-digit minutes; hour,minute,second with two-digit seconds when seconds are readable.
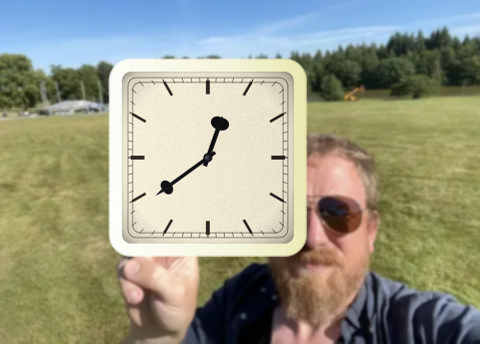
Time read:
12,39
